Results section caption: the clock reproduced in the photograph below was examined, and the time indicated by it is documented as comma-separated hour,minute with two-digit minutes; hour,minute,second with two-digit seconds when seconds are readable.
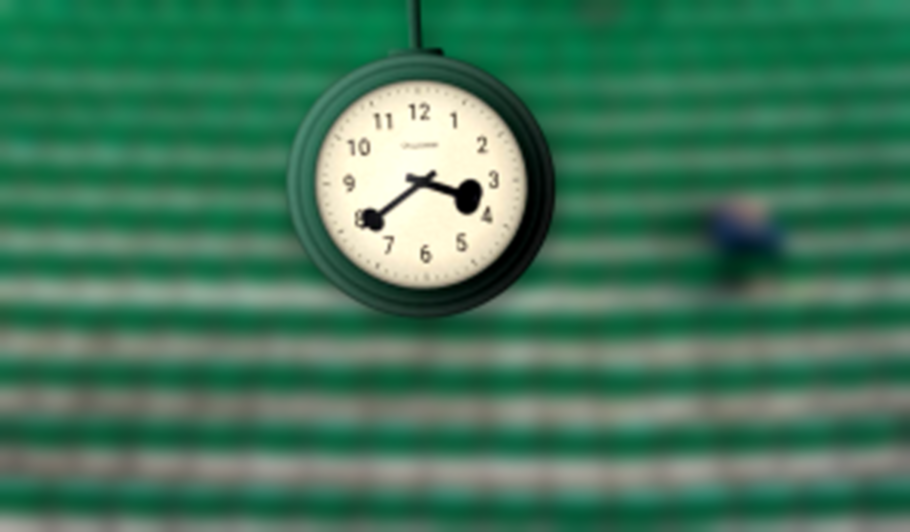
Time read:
3,39
